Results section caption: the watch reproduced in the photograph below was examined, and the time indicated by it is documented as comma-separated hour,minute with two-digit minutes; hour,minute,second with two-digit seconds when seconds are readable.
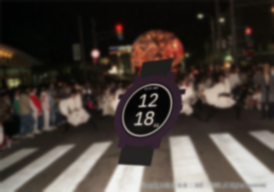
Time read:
12,18
